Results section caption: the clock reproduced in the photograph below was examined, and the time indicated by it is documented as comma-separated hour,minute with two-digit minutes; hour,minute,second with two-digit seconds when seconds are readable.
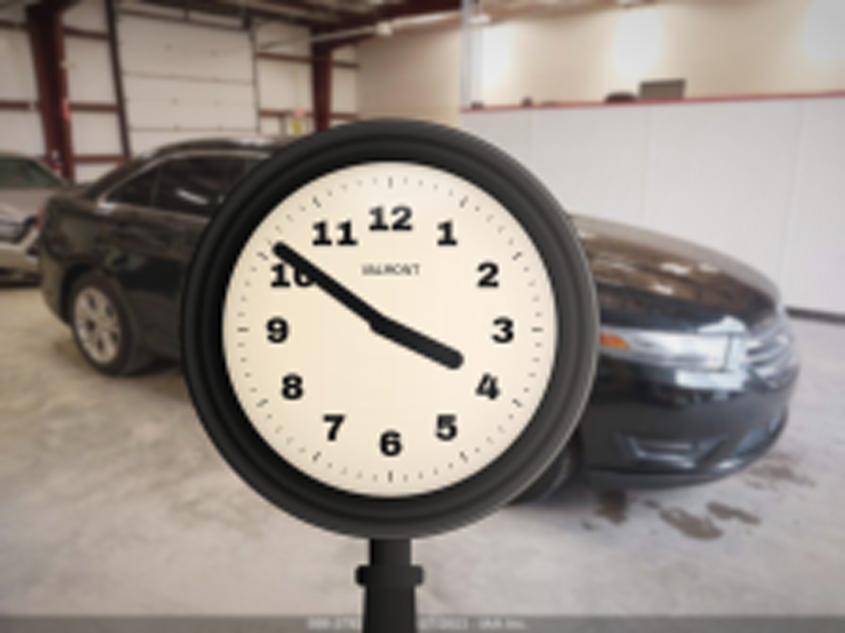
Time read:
3,51
